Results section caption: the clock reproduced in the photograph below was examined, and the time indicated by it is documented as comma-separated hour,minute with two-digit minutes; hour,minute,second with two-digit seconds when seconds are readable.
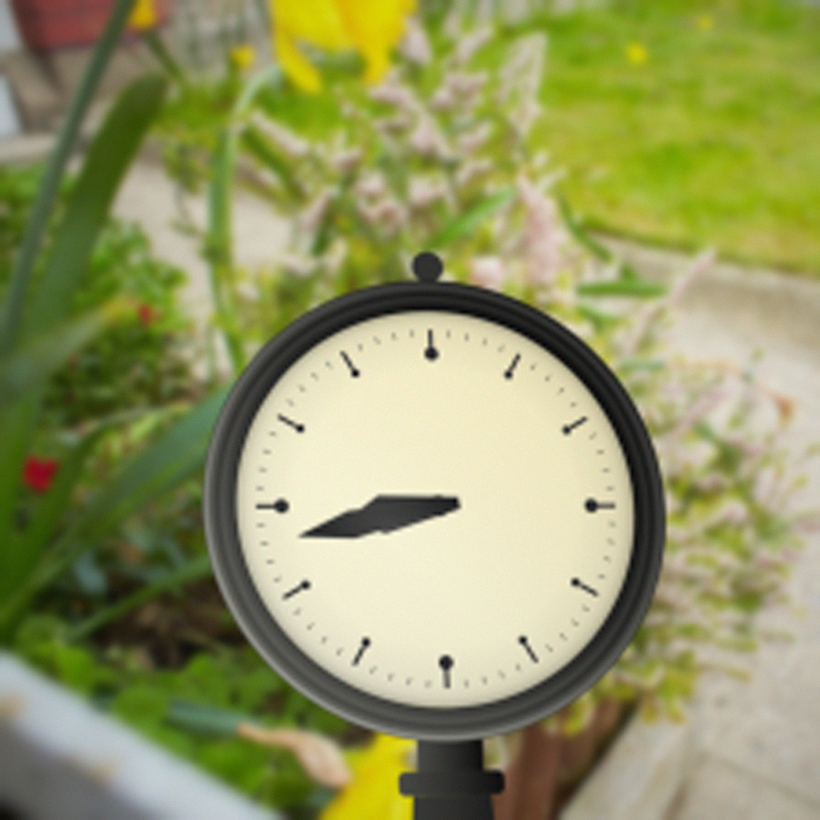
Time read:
8,43
